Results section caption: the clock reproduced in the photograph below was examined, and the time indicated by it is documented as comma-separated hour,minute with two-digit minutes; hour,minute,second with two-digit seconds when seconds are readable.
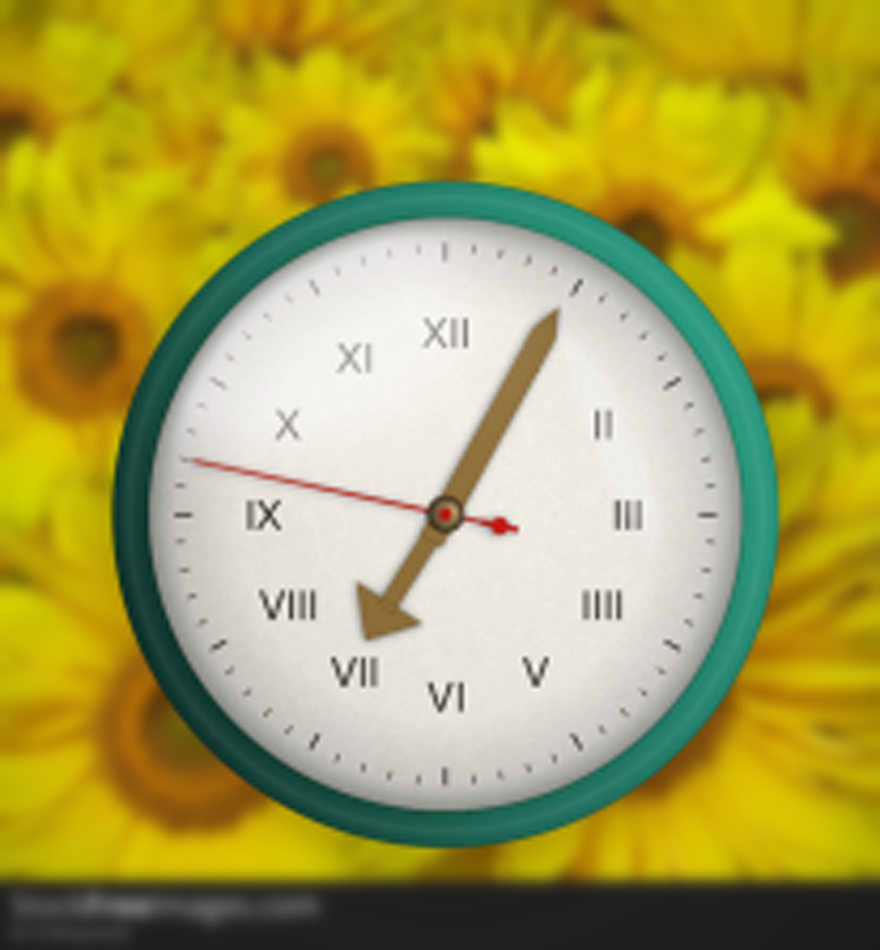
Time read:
7,04,47
